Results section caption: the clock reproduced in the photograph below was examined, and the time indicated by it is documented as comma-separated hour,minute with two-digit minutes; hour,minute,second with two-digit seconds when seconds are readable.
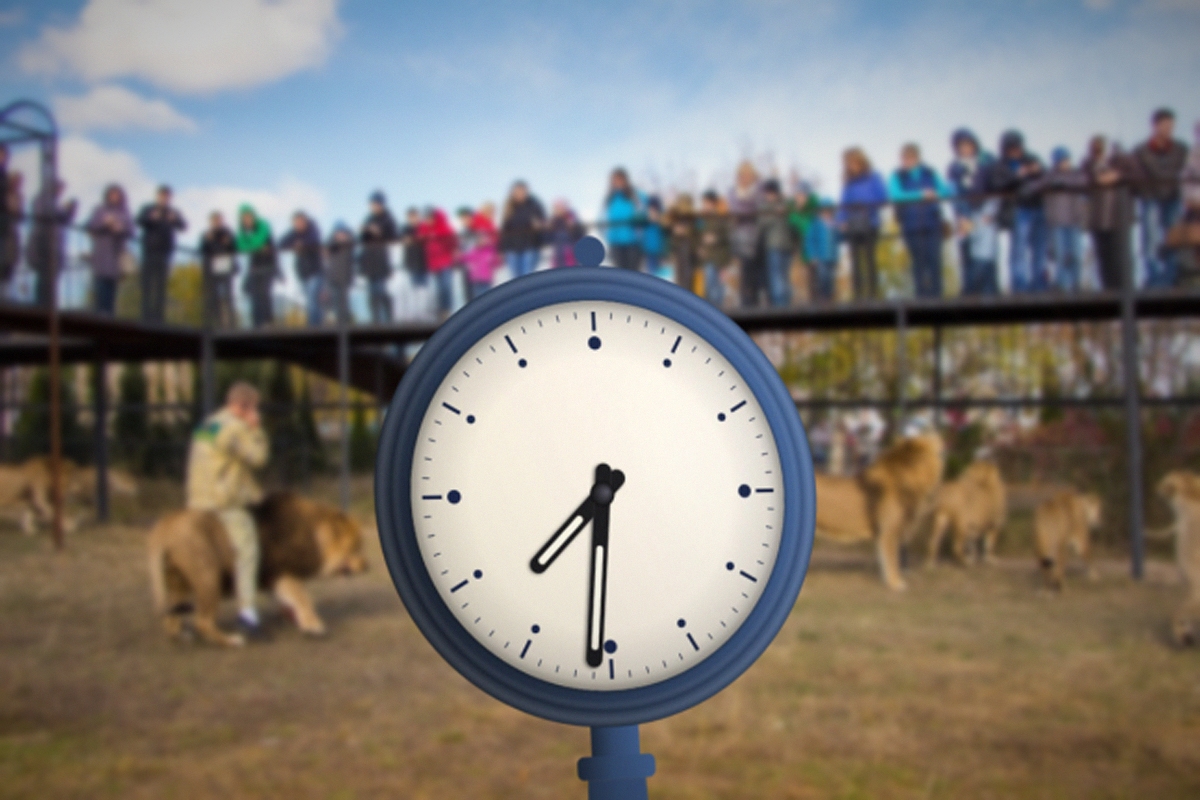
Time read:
7,31
